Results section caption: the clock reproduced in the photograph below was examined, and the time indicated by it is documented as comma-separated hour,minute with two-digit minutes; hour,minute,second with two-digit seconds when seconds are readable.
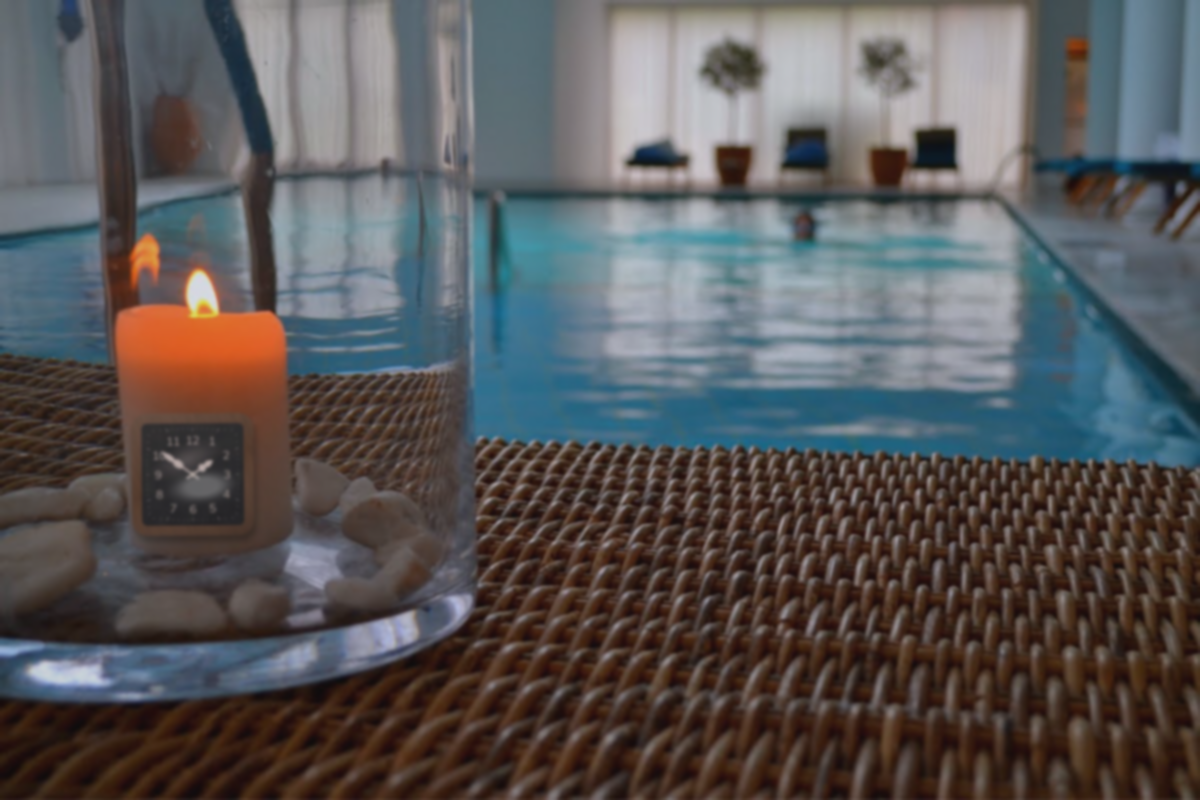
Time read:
1,51
